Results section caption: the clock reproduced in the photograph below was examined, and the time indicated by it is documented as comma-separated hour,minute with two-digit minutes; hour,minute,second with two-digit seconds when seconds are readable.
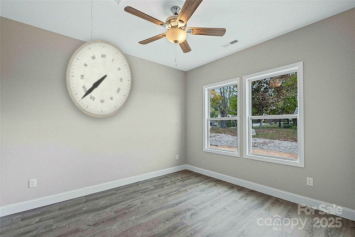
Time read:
7,38
